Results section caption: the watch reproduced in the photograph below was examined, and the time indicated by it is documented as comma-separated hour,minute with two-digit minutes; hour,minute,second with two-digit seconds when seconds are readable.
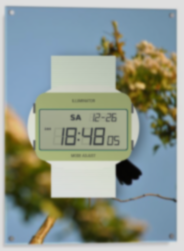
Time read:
18,48
